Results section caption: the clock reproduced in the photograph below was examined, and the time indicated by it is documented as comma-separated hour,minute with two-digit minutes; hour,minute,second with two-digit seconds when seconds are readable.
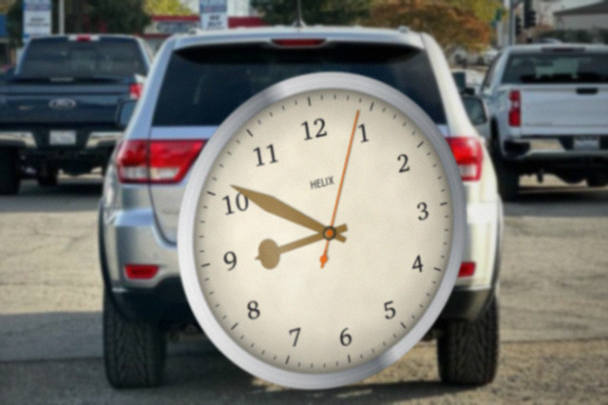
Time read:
8,51,04
